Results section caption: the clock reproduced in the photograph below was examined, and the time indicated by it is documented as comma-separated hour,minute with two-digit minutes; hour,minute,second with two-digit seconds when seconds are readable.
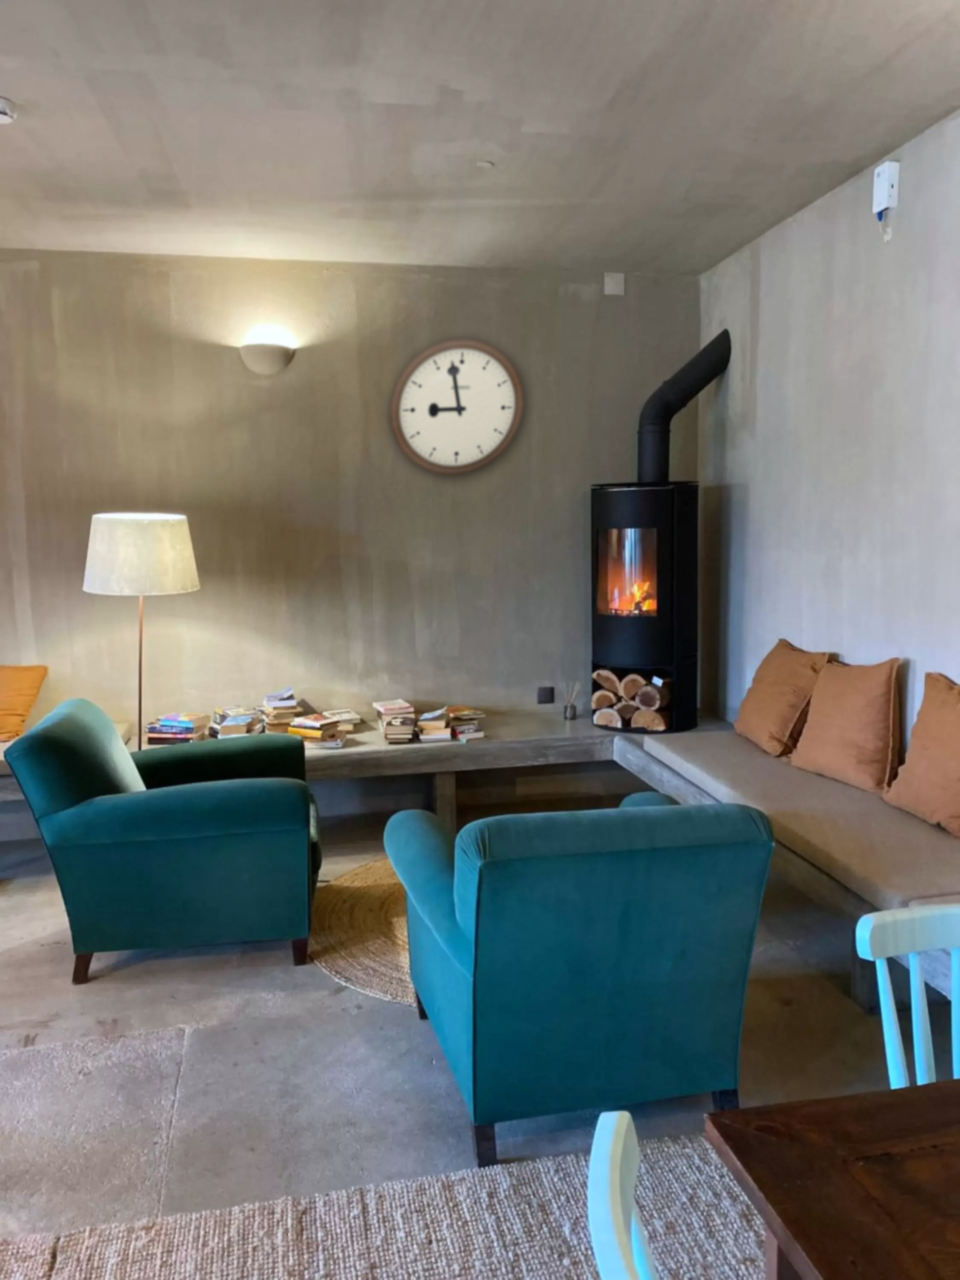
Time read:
8,58
